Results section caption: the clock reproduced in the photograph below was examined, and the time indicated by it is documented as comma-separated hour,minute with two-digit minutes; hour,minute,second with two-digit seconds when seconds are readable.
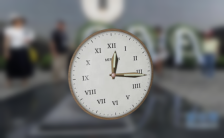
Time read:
12,16
